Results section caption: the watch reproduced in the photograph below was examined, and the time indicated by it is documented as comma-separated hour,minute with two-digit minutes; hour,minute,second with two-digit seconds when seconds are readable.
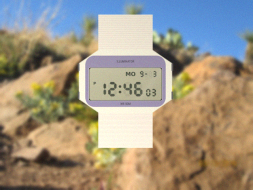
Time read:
12,46,03
